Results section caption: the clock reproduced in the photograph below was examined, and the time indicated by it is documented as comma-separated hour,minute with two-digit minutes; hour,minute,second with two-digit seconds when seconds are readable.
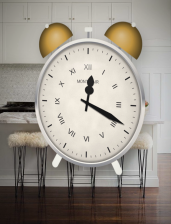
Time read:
12,19
